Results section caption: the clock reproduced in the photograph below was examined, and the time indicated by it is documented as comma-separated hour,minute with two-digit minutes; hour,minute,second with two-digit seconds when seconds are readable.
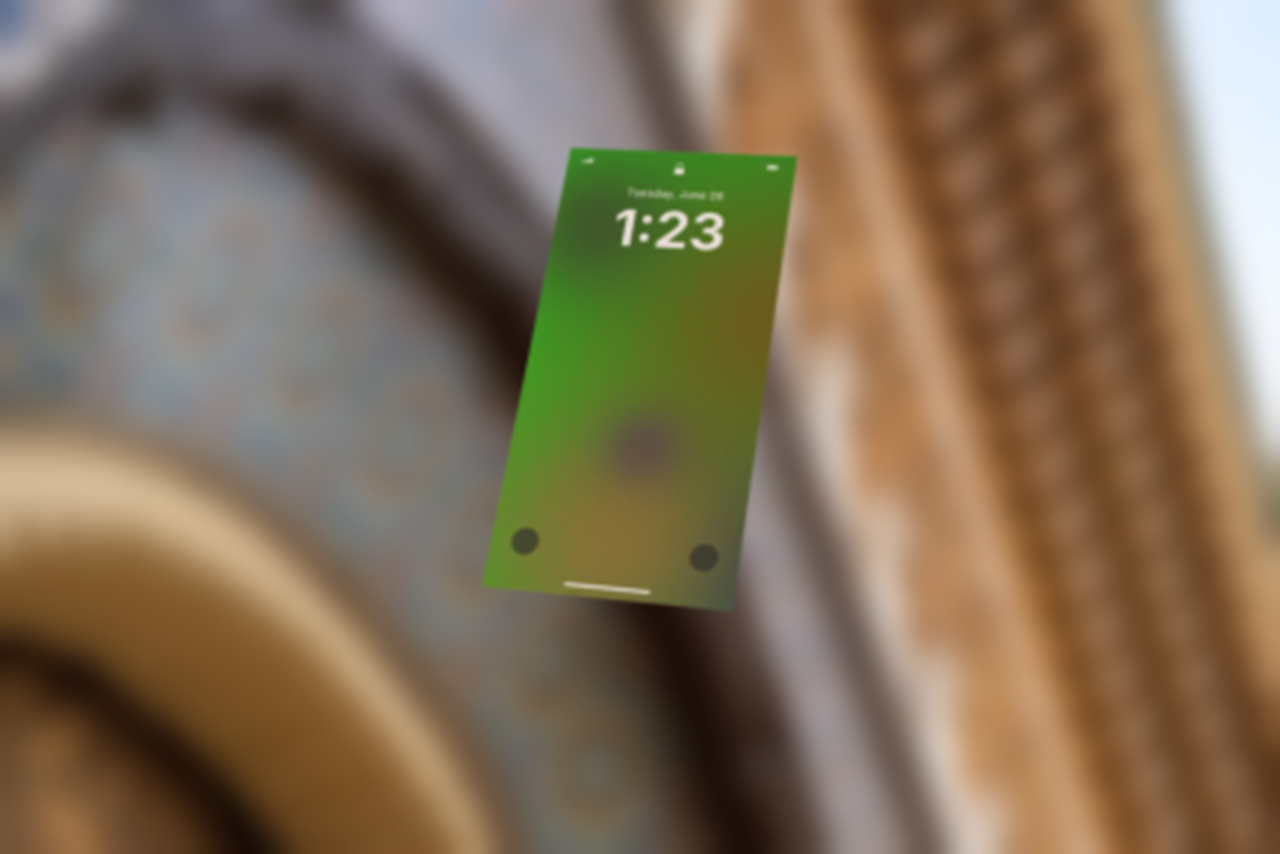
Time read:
1,23
